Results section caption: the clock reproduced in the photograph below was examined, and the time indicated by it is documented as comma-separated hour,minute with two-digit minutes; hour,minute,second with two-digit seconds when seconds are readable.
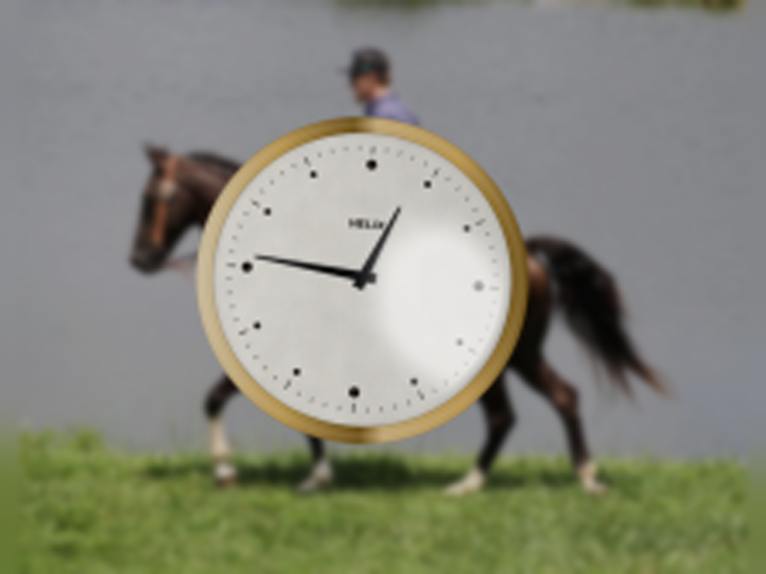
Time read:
12,46
